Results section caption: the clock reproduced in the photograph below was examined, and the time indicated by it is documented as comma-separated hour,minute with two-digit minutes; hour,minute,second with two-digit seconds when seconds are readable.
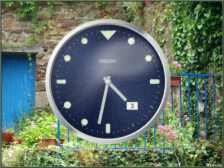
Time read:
4,32
